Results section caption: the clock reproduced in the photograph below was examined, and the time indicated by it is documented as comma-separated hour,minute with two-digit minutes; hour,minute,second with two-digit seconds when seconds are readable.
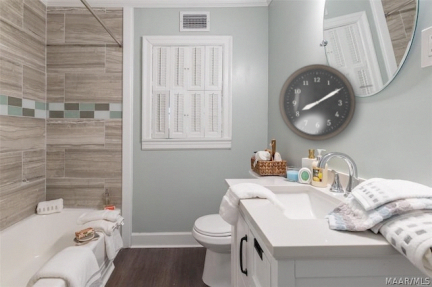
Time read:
8,10
